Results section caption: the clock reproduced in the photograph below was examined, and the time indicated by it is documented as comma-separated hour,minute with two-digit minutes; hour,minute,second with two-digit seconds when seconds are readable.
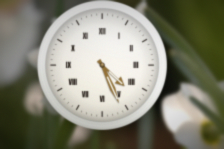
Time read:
4,26
